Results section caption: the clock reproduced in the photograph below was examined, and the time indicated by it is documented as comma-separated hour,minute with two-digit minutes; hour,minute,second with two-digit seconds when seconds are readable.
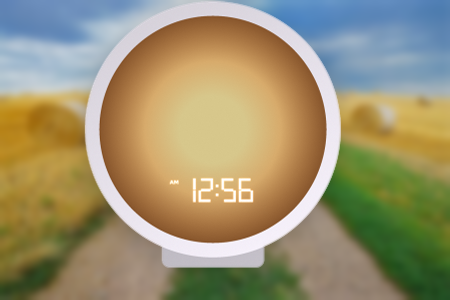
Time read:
12,56
